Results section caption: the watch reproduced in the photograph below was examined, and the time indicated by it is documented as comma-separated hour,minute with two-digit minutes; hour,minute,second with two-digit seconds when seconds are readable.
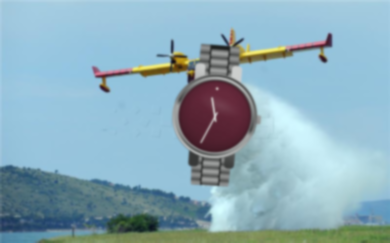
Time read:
11,34
